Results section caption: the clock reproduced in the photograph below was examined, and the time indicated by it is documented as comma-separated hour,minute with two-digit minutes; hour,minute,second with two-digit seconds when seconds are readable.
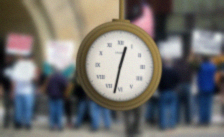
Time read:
12,32
